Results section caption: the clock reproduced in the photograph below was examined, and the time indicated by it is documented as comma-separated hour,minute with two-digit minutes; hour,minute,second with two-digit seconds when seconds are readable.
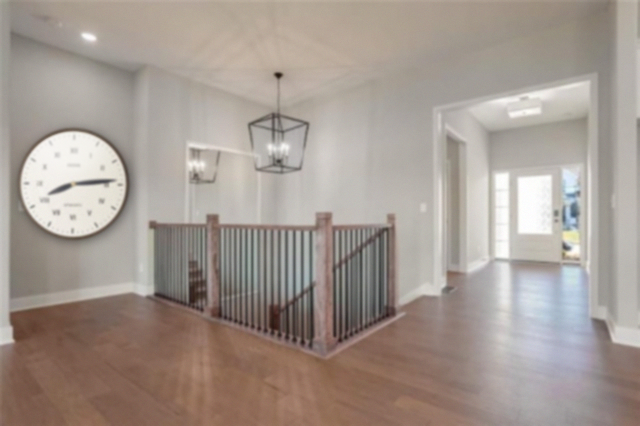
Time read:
8,14
